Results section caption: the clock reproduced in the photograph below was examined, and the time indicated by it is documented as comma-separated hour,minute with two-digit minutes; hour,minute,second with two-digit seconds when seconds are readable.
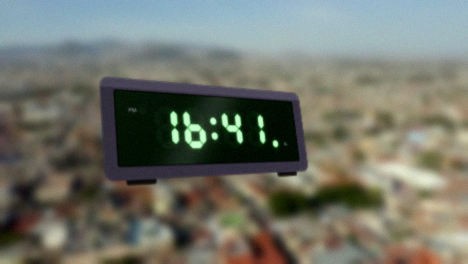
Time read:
16,41
